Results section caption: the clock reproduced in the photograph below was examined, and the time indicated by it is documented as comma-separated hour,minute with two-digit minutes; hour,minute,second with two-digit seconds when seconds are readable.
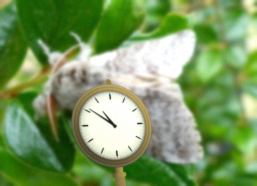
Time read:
10,51
